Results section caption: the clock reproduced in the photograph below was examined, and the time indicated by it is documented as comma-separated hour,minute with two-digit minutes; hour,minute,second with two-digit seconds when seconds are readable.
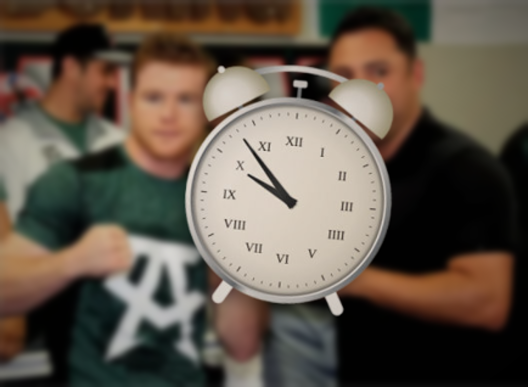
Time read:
9,53
